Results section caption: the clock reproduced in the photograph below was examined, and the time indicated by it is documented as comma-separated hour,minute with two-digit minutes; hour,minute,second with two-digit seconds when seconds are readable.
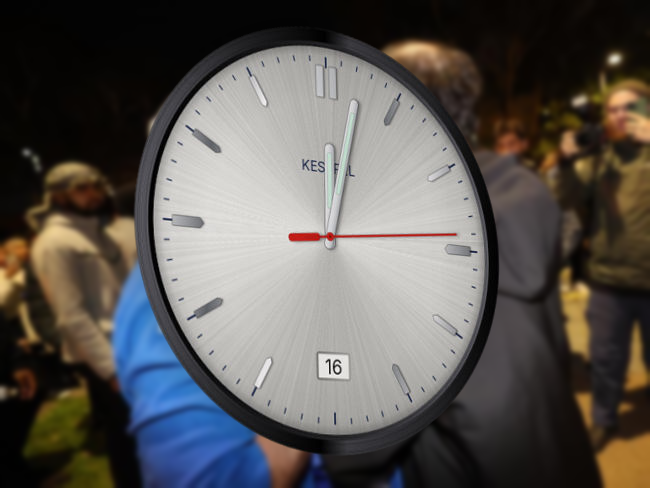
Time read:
12,02,14
